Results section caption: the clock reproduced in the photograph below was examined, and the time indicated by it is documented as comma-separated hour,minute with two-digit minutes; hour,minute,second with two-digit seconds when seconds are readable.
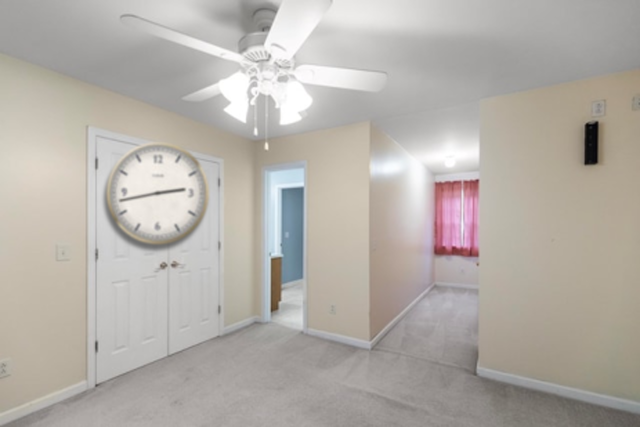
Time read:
2,43
